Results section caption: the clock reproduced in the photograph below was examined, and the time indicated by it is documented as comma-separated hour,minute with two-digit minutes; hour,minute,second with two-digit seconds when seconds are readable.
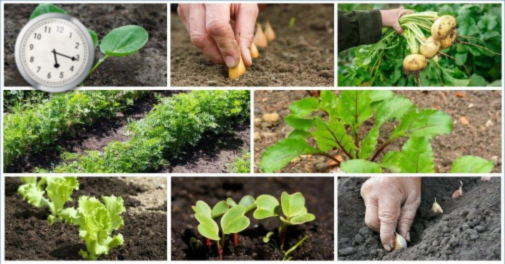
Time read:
5,16
